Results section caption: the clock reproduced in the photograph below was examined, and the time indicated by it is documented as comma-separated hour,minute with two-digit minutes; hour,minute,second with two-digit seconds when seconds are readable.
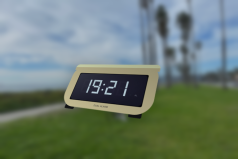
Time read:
19,21
